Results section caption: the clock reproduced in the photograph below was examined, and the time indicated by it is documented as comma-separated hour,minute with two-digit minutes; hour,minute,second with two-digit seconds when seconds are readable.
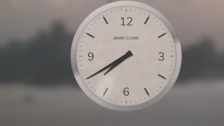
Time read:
7,40
